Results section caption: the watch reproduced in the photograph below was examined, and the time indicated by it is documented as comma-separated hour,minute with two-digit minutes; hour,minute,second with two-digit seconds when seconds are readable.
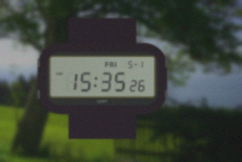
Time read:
15,35,26
